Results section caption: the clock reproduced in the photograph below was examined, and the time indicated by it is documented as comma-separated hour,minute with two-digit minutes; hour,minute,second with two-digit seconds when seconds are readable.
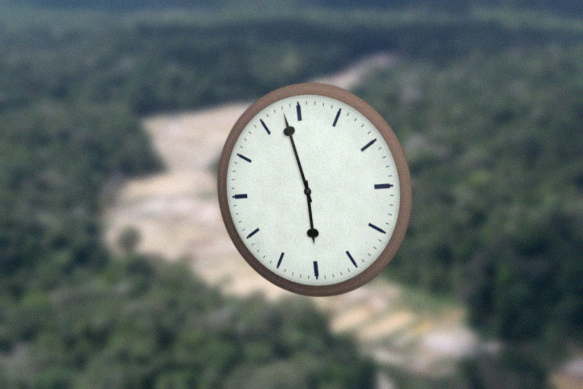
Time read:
5,58
